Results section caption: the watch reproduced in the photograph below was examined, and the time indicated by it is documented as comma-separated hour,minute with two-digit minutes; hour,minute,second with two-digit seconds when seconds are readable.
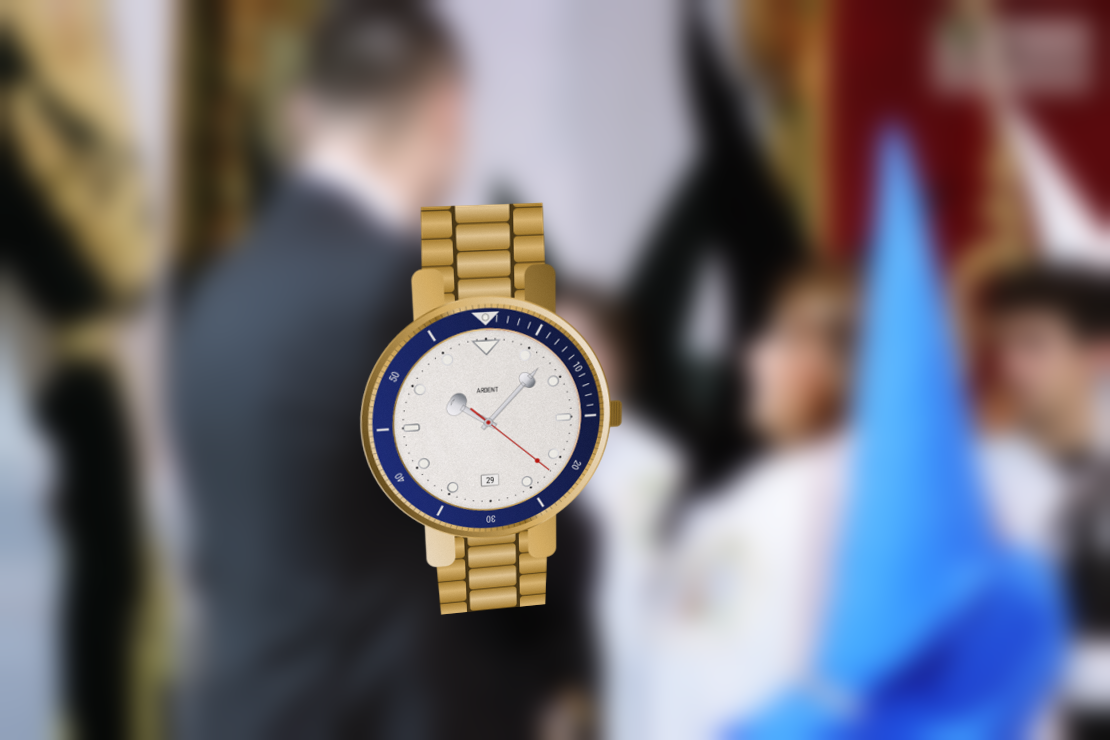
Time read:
10,07,22
